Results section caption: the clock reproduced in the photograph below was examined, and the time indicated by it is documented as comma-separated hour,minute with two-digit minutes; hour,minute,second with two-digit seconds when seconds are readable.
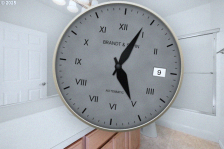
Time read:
5,04
